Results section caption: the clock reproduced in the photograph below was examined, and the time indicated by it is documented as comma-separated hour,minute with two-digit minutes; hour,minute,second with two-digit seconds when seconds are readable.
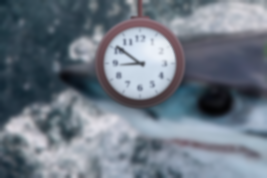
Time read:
8,51
